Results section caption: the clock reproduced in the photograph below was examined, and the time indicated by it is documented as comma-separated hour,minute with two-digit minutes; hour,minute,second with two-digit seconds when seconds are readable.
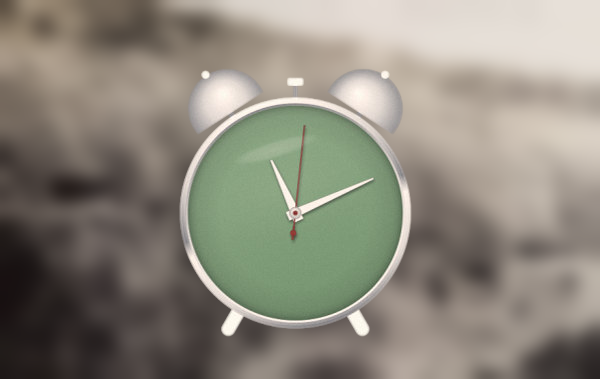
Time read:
11,11,01
